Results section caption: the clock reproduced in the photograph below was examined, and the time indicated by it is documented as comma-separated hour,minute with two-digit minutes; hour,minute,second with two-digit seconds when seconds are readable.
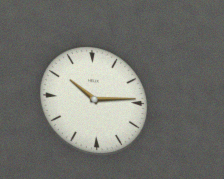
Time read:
10,14
